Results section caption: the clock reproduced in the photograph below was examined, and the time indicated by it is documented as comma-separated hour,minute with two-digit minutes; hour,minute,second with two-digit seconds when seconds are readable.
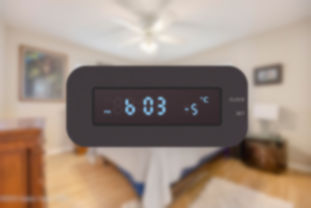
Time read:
6,03
